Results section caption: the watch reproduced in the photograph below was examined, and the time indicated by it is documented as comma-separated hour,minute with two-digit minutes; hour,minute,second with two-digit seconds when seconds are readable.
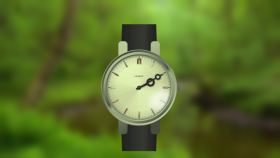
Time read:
2,10
